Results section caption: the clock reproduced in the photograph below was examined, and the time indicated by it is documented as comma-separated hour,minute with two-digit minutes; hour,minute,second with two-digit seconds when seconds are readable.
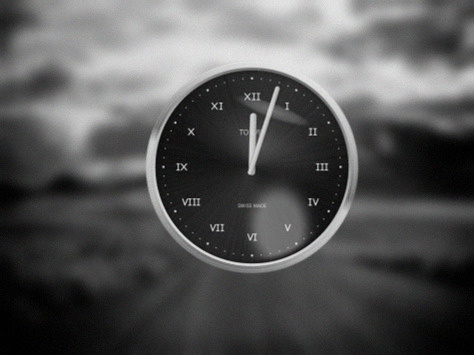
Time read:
12,03
